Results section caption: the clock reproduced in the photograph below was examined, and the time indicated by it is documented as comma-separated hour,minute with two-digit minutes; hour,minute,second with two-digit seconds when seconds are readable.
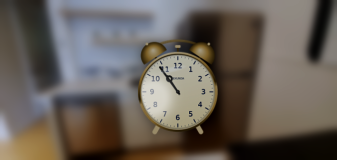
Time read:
10,54
